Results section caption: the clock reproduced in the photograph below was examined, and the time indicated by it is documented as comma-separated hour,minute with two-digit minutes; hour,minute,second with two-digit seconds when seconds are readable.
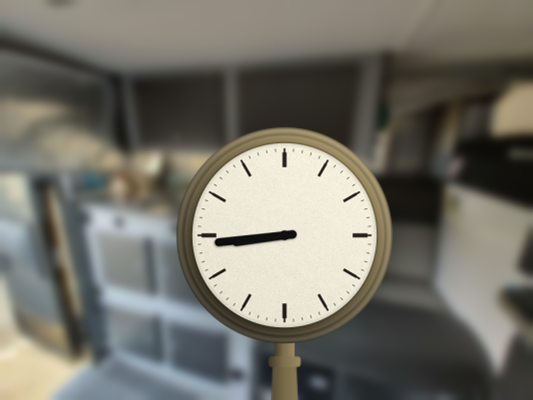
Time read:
8,44
